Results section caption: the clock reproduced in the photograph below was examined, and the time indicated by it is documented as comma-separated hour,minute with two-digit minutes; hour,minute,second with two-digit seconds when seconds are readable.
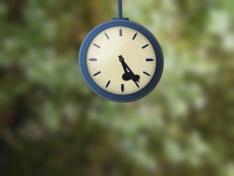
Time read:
5,24
